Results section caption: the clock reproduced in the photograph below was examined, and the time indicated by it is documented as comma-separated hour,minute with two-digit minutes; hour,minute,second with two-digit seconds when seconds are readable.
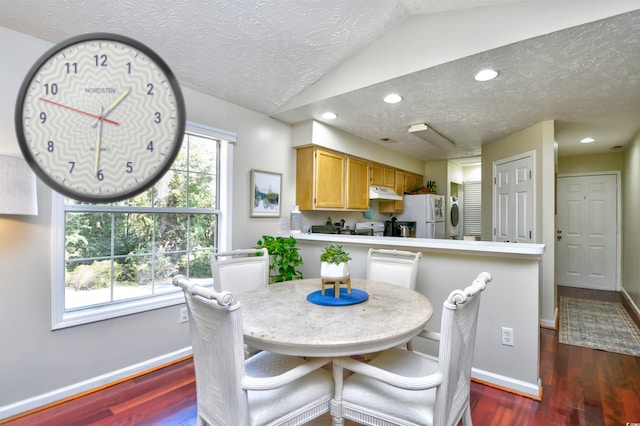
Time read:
1,30,48
